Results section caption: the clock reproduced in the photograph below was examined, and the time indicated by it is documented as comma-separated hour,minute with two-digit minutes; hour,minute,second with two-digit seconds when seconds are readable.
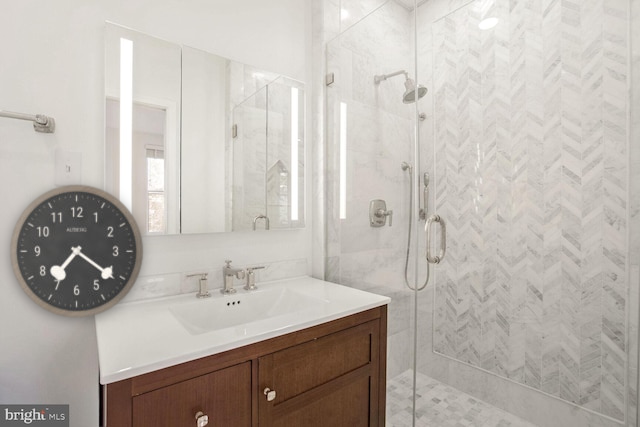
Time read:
7,21
